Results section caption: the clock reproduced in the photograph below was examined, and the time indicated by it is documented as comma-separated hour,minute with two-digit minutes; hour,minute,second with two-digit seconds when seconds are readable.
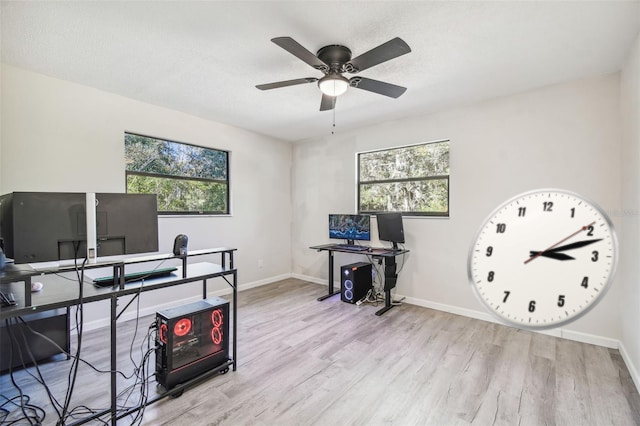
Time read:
3,12,09
